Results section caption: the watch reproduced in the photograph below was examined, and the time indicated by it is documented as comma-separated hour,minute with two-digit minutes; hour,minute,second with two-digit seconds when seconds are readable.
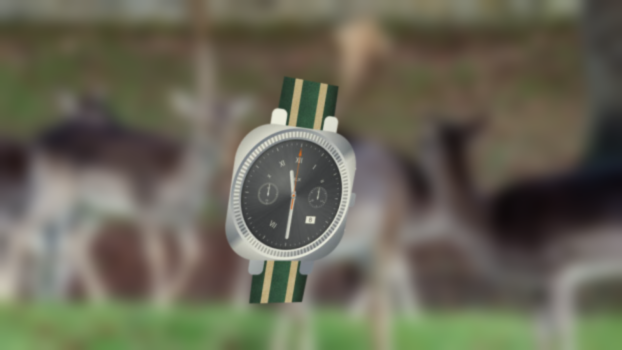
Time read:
11,30
